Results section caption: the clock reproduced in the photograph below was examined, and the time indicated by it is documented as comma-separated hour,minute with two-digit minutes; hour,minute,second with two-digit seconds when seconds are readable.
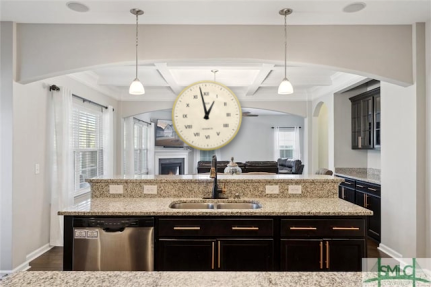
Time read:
12,58
